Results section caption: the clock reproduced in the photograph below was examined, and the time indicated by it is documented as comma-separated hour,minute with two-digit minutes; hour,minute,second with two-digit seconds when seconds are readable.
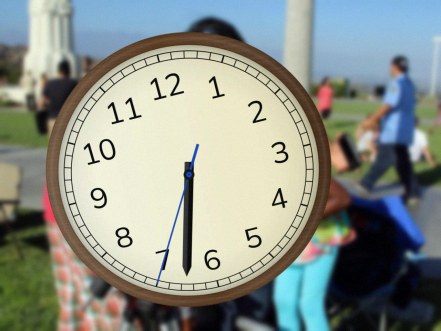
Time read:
6,32,35
